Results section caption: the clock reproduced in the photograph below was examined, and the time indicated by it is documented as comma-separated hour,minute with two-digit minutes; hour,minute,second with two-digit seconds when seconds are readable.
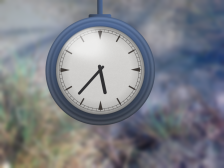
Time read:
5,37
